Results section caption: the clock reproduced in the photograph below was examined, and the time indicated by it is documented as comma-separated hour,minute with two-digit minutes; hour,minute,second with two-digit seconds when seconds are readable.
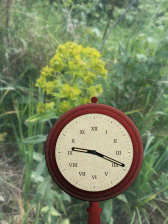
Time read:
9,19
